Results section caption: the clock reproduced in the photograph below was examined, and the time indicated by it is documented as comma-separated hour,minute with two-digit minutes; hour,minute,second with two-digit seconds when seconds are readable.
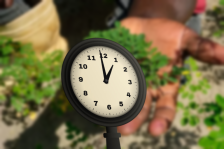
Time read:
12,59
